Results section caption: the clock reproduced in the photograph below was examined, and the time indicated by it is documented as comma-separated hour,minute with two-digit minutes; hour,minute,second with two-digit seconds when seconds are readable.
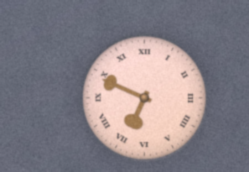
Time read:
6,49
